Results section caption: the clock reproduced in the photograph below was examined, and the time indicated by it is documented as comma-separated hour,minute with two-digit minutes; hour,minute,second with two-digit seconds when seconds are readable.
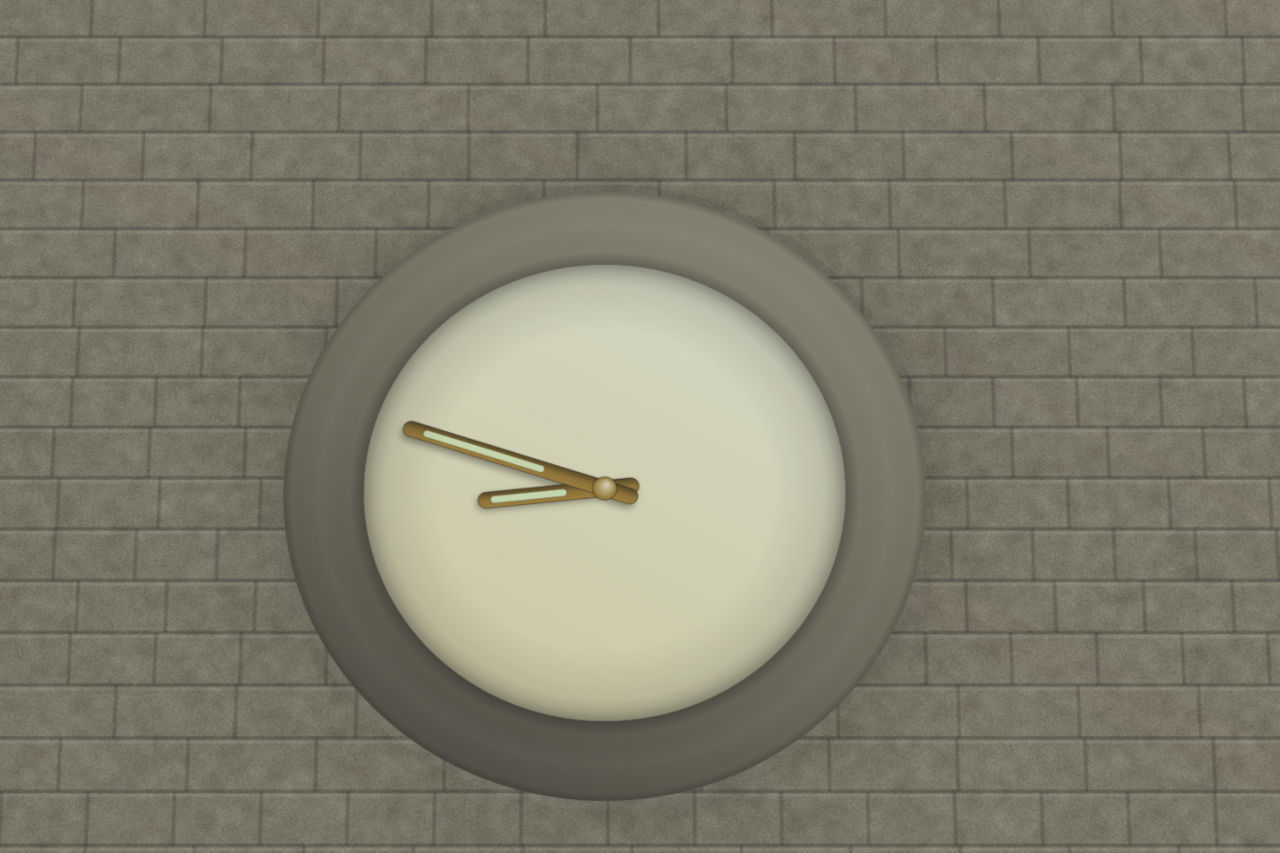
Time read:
8,48
